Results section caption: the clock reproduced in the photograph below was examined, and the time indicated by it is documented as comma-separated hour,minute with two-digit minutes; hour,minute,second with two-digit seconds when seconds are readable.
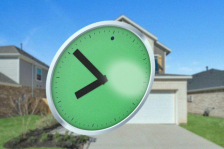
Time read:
7,51
